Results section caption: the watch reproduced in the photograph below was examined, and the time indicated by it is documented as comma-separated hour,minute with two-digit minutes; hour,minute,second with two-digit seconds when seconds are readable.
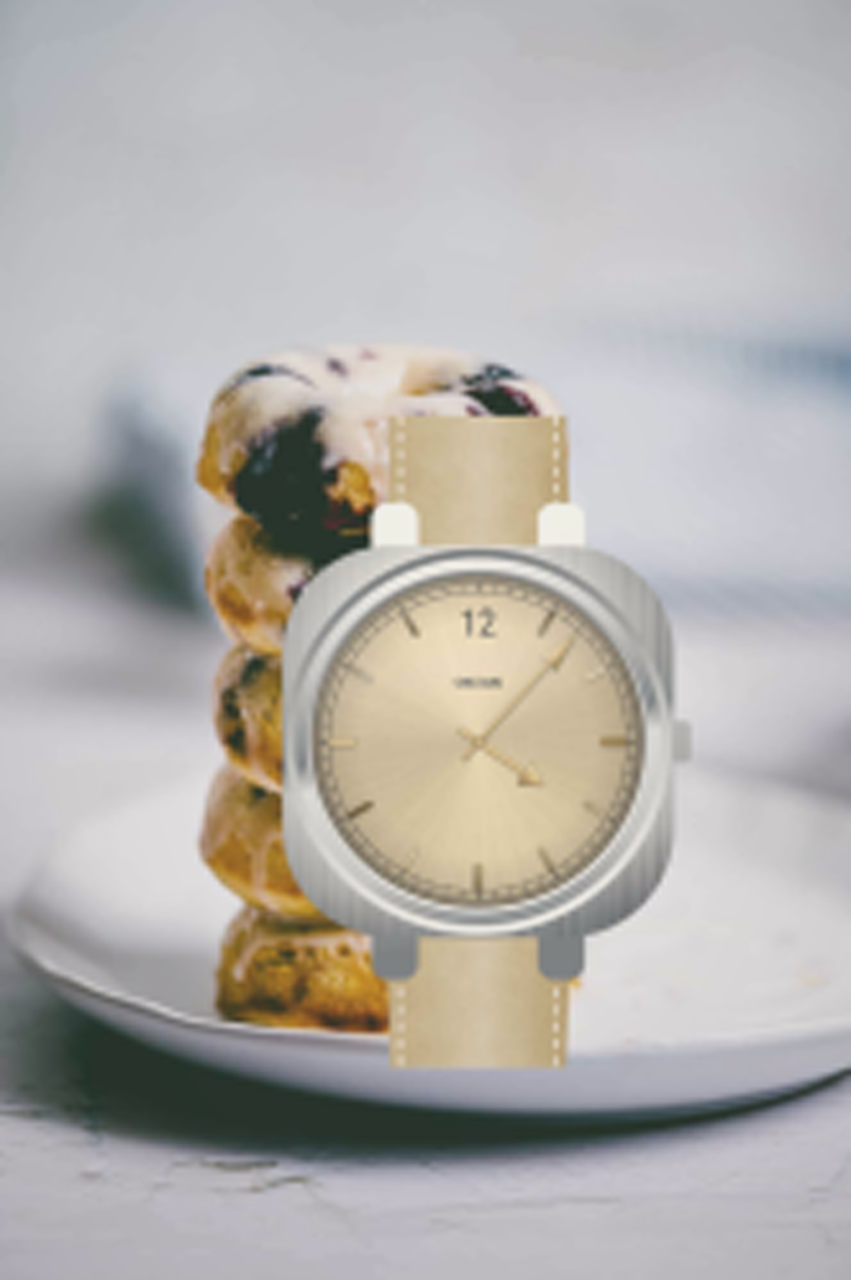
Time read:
4,07
